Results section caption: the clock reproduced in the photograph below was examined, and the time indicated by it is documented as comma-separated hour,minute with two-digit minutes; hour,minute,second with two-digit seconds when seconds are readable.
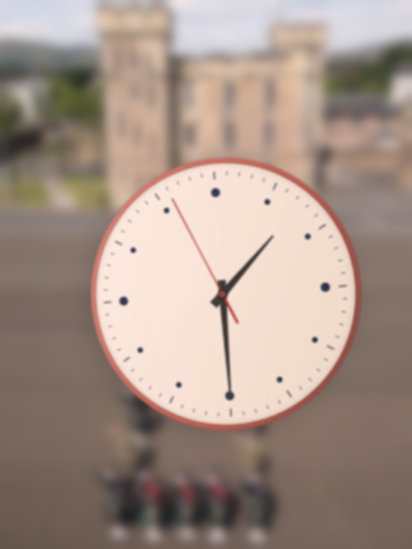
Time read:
1,29,56
